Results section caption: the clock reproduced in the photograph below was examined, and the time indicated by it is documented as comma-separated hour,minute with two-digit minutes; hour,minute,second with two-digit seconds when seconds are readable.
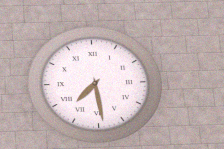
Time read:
7,29
